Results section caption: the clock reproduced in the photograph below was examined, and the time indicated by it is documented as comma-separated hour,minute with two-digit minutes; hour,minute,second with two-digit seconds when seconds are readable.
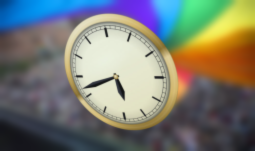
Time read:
5,42
